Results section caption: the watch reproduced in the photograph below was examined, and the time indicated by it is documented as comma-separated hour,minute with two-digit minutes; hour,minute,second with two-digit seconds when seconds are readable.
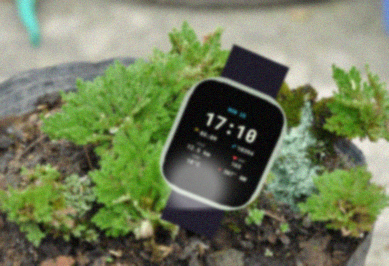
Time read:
17,10
